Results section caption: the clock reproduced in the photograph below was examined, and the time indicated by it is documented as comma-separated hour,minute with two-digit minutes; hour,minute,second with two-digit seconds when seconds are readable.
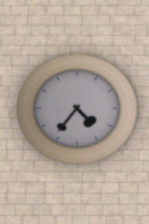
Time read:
4,36
